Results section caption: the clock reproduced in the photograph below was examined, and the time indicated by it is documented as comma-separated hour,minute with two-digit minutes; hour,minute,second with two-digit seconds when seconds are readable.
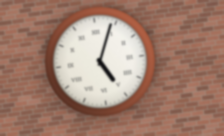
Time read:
5,04
